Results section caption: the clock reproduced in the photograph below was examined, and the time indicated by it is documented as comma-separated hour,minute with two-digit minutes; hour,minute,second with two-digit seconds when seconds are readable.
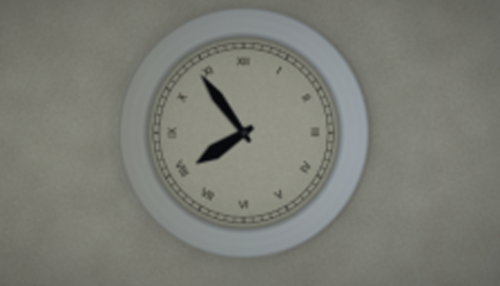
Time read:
7,54
